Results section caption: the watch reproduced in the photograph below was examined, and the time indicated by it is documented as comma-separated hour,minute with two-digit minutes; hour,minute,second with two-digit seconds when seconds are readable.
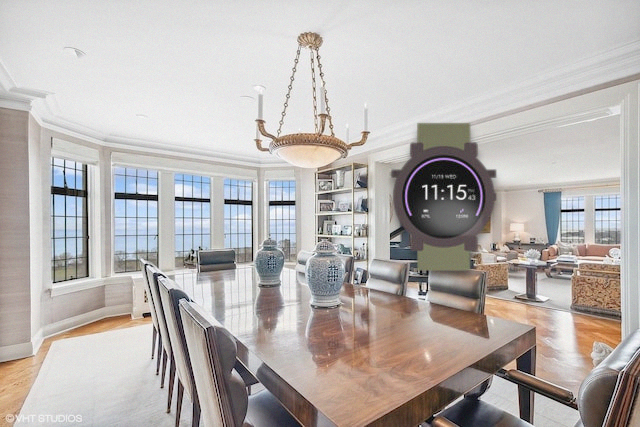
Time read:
11,15
